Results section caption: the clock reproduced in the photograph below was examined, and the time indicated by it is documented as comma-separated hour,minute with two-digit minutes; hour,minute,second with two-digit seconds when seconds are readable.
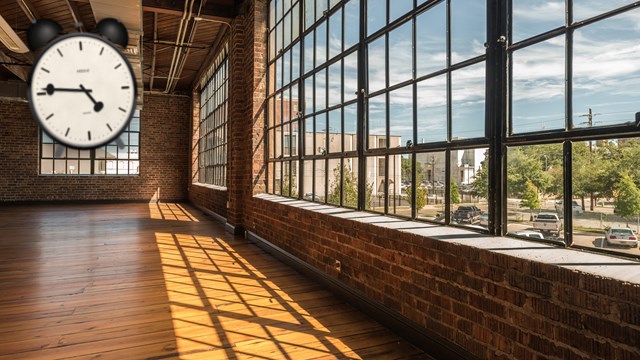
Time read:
4,46
